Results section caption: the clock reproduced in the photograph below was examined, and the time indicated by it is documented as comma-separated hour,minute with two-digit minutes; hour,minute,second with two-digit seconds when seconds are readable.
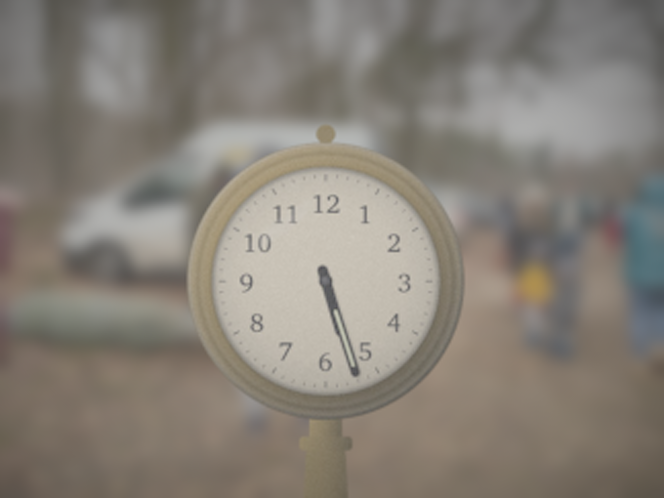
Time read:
5,27
